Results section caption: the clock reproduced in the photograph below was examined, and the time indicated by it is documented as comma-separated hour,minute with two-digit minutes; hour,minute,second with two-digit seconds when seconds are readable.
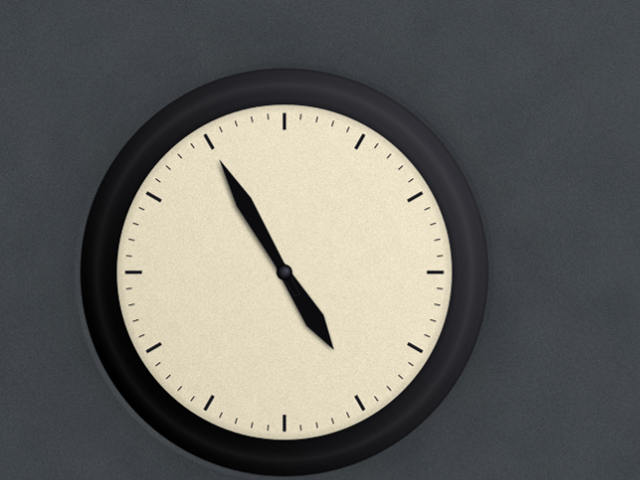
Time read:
4,55
